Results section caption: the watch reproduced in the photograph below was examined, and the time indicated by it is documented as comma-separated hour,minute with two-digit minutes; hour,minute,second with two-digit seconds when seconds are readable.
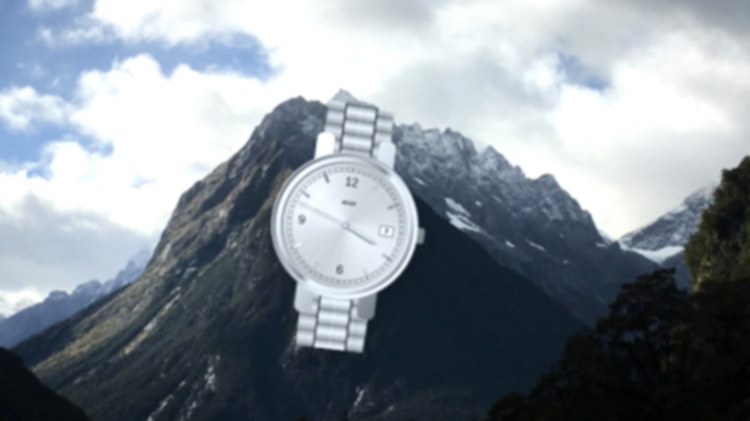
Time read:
3,48
